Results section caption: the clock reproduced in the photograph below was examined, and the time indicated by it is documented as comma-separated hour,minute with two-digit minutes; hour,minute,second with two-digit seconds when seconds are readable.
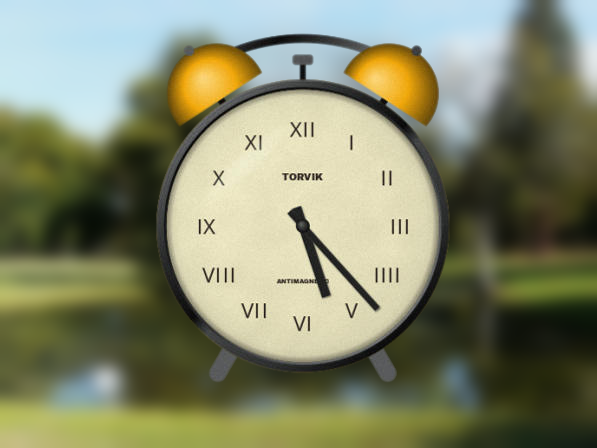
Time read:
5,23
